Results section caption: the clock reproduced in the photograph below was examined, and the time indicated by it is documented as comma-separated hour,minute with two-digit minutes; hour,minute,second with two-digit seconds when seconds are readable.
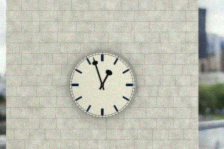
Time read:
12,57
